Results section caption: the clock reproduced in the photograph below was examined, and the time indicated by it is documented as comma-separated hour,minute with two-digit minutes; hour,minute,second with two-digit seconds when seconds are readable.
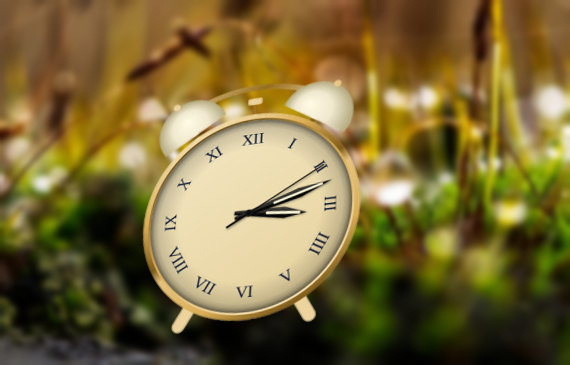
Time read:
3,12,10
